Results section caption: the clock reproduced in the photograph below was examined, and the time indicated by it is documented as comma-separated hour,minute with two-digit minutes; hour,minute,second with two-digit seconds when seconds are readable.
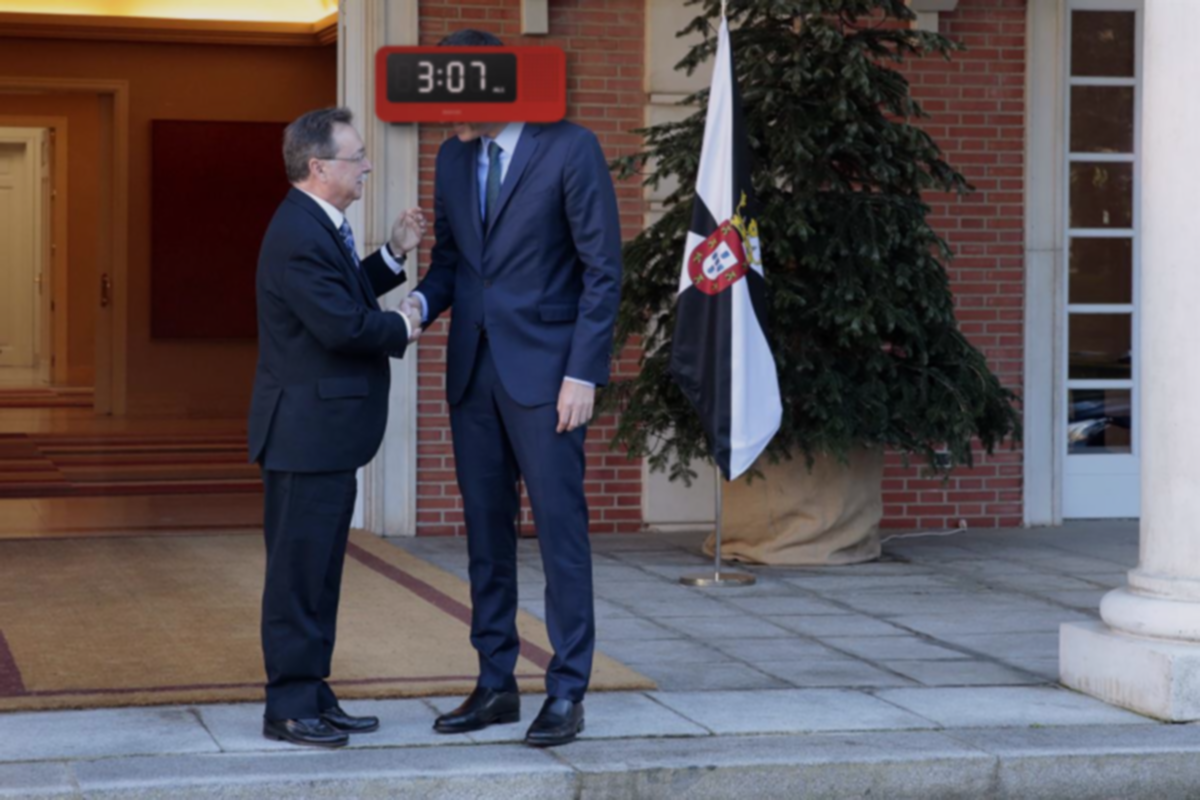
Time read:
3,07
